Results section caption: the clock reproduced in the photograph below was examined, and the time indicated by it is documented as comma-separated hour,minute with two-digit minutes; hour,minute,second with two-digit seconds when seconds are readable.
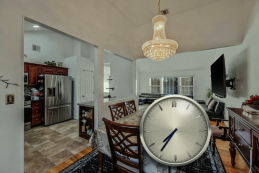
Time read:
7,36
